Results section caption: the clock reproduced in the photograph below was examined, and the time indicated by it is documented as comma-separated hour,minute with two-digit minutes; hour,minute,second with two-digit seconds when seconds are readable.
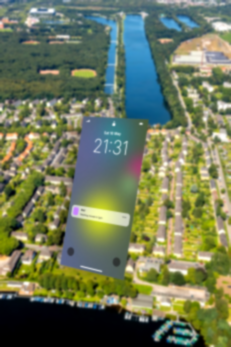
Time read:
21,31
